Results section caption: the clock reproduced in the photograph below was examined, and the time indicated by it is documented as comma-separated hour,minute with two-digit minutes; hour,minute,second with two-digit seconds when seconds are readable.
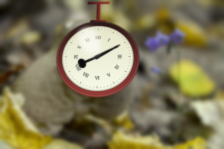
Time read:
8,10
